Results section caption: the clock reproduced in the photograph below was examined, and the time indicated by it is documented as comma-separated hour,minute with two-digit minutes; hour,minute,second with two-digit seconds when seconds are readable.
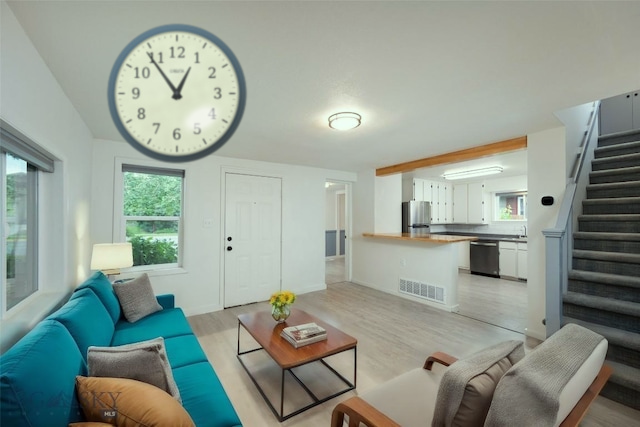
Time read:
12,54
